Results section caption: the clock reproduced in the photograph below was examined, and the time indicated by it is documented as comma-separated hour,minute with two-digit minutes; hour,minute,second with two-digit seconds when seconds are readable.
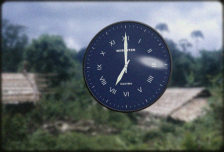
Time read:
7,00
